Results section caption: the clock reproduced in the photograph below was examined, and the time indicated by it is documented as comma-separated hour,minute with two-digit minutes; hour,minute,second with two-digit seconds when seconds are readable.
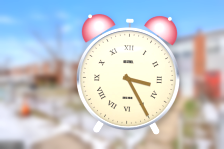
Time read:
3,25
